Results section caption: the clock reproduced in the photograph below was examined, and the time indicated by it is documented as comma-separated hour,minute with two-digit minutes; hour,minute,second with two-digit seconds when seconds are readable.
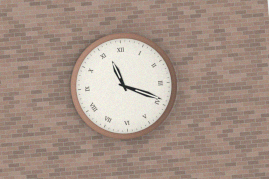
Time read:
11,19
